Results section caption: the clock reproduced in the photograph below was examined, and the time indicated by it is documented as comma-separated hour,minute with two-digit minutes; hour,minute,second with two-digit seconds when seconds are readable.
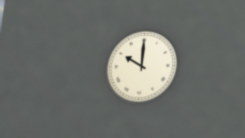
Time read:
10,00
